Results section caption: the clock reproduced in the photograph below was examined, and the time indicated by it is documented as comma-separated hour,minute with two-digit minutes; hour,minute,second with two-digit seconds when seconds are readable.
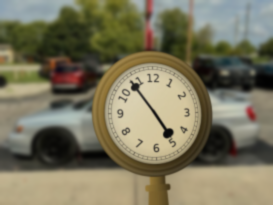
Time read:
4,54
